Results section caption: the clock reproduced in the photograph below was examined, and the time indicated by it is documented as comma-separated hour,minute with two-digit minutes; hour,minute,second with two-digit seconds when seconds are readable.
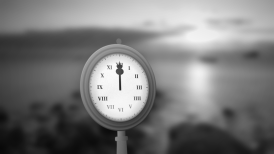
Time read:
12,00
